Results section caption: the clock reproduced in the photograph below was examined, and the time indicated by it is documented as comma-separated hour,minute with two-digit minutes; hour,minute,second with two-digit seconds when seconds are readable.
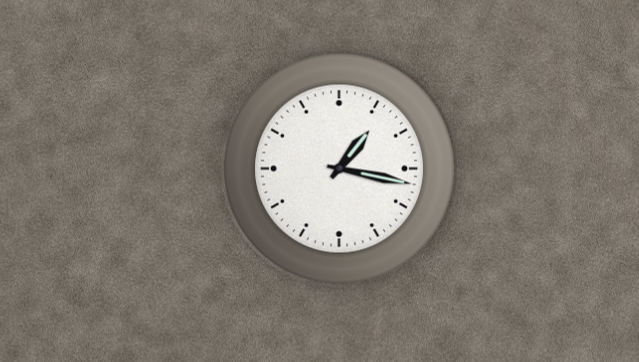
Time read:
1,17
